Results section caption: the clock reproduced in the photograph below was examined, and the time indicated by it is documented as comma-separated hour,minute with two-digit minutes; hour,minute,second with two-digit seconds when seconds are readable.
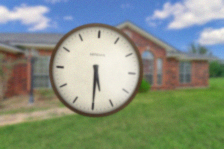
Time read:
5,30
